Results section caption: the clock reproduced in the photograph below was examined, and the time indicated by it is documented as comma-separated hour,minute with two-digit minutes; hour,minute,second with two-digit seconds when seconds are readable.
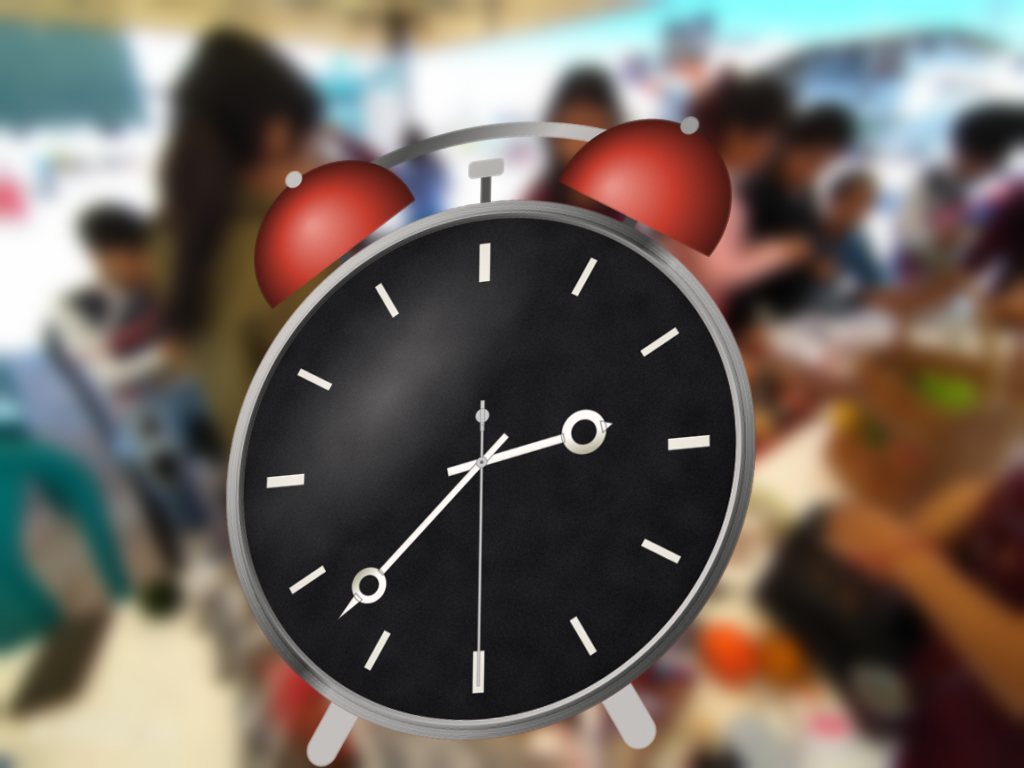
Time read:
2,37,30
